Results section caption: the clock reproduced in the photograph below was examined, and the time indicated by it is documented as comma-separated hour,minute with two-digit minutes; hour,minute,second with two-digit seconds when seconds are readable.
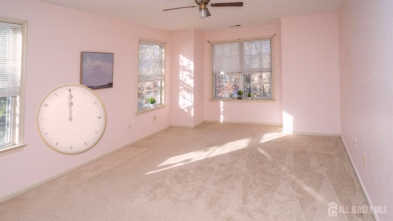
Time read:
12,00
